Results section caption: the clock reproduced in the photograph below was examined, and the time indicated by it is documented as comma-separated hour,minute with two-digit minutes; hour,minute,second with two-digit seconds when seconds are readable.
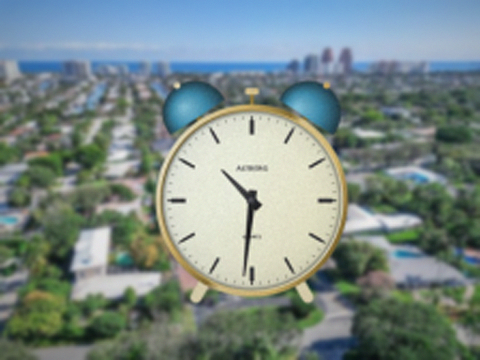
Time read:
10,31
